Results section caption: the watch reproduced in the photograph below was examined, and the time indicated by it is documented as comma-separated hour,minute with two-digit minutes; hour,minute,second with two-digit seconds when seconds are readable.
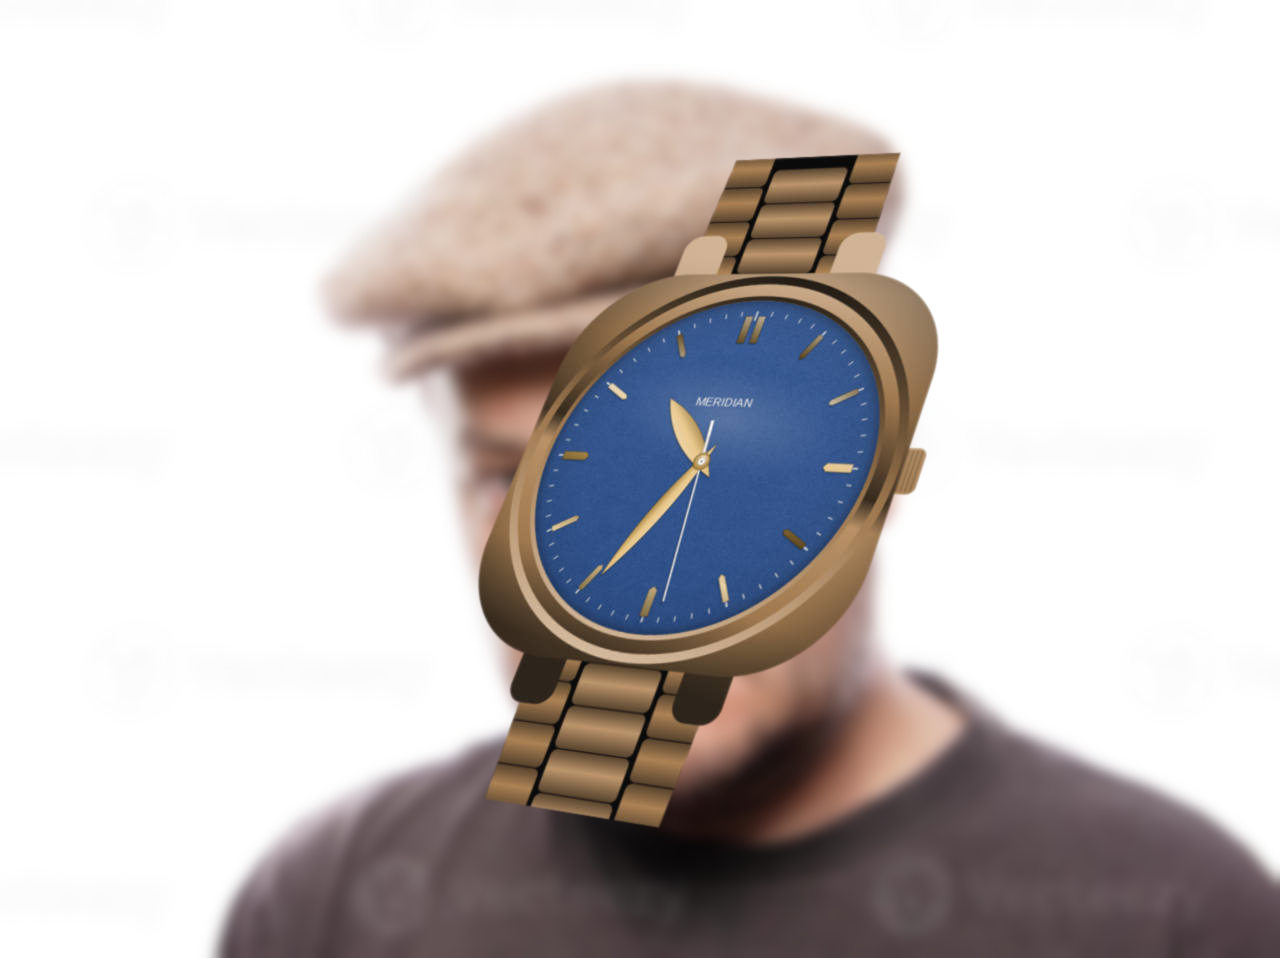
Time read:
10,34,29
